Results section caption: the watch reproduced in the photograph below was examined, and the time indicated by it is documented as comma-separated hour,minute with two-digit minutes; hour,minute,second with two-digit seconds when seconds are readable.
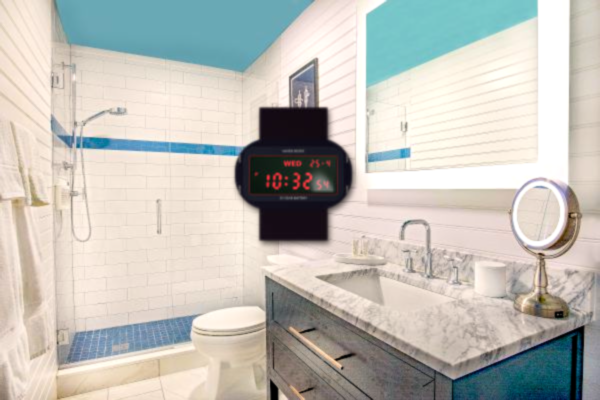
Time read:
10,32
